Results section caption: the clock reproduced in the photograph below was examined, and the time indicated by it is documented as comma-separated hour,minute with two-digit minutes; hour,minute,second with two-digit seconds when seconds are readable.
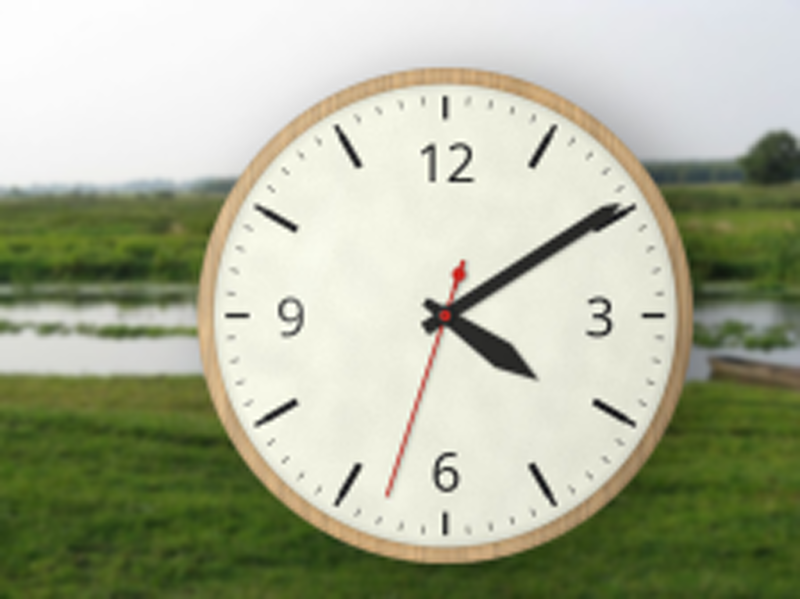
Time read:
4,09,33
